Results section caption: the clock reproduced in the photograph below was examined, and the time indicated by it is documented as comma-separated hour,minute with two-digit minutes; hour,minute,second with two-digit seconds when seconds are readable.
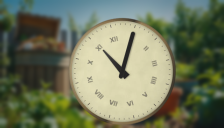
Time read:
11,05
